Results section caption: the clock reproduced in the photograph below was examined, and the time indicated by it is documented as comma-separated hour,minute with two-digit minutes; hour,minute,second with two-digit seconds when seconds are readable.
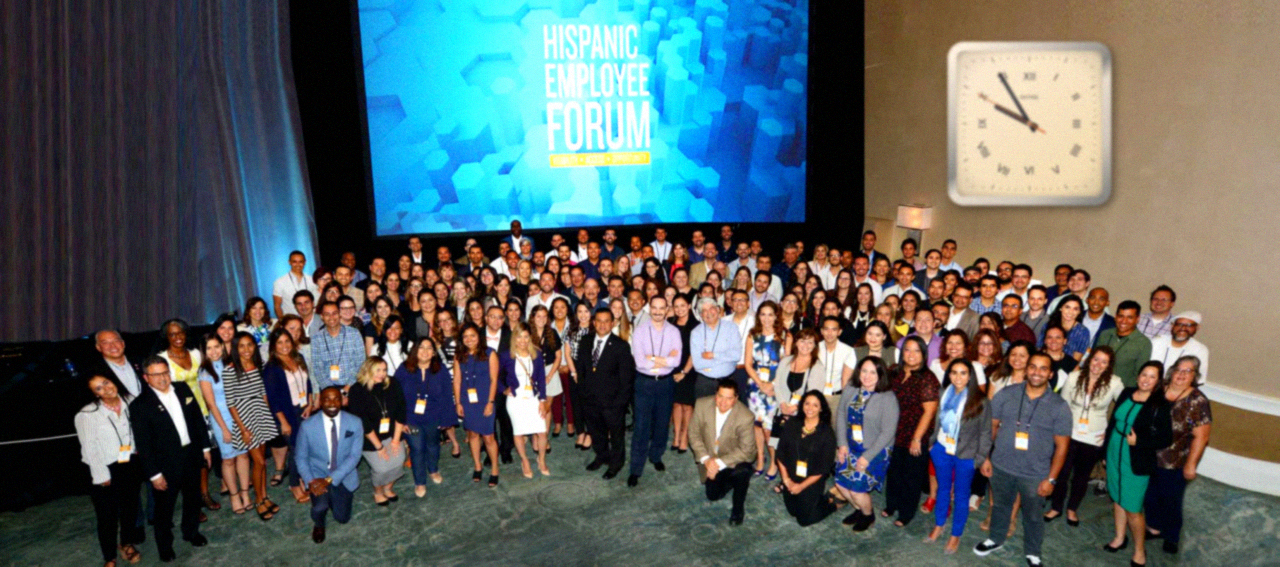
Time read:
9,54,50
